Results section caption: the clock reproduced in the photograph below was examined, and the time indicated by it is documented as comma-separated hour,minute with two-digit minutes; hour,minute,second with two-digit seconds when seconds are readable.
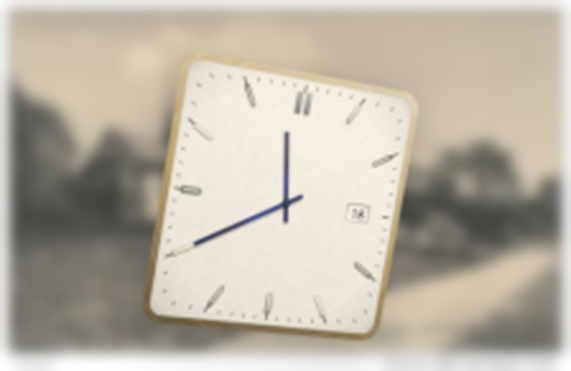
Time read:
11,40
